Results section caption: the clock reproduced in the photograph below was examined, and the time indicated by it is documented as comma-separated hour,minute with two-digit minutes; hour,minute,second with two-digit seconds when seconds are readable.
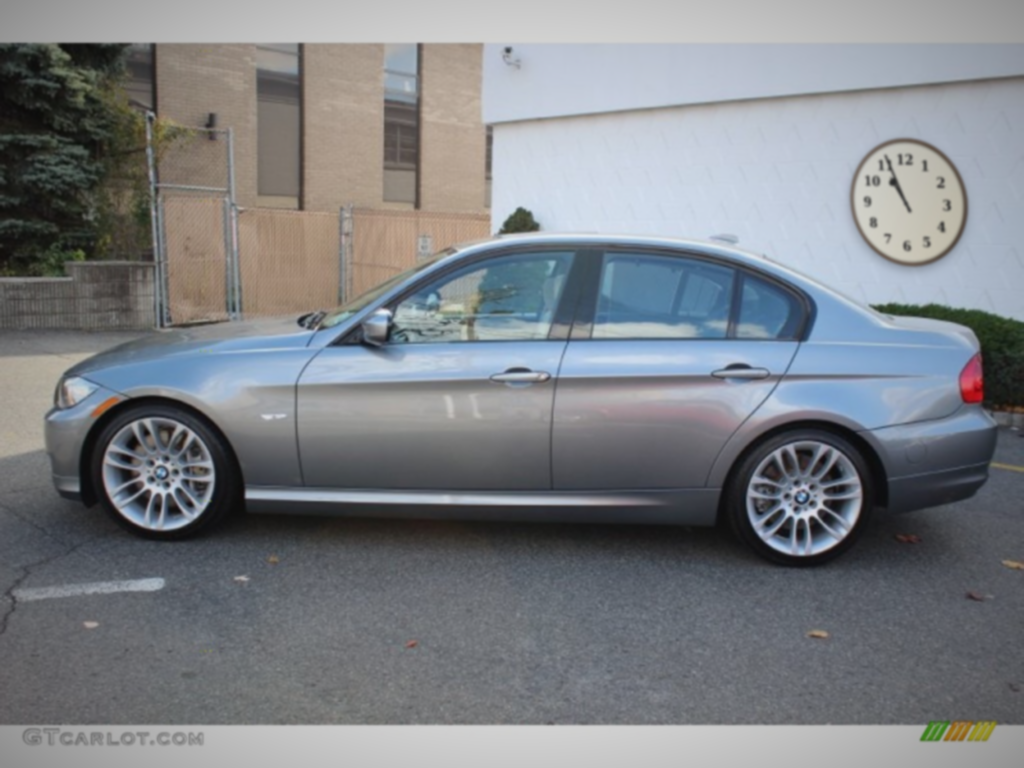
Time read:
10,56
